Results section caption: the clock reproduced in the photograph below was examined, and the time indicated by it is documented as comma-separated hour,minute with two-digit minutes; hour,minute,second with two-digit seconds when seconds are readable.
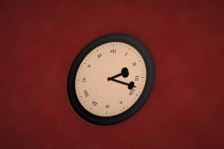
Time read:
2,18
